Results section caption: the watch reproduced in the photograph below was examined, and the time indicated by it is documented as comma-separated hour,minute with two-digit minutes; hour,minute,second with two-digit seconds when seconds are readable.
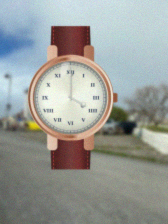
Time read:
4,00
